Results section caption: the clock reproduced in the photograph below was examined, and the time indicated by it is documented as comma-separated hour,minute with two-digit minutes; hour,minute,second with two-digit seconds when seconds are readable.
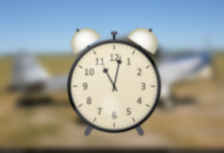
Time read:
11,02
